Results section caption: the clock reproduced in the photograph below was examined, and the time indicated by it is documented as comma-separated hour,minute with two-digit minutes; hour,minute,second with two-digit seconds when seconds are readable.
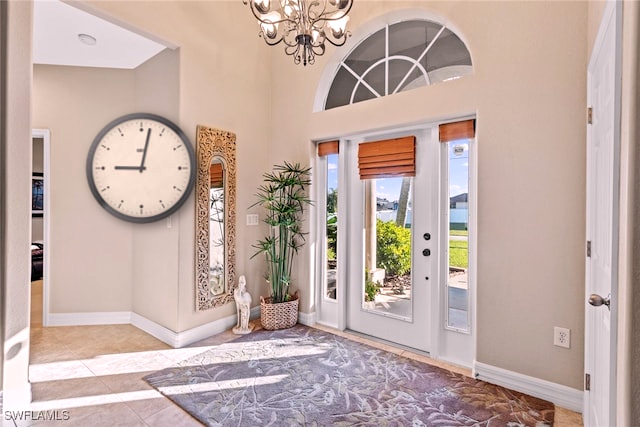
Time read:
9,02
